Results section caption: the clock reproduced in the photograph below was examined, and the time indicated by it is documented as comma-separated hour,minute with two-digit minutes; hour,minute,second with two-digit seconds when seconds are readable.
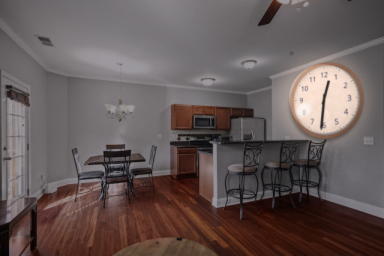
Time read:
12,31
